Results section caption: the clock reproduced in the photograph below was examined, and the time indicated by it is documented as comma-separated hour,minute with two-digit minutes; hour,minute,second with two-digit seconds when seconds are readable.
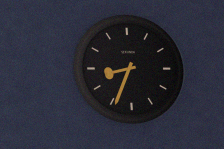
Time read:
8,34
